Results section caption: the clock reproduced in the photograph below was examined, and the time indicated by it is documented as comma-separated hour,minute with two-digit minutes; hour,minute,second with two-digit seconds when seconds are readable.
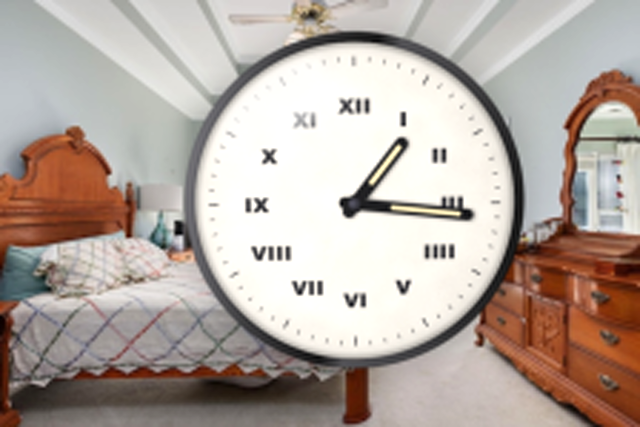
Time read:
1,16
